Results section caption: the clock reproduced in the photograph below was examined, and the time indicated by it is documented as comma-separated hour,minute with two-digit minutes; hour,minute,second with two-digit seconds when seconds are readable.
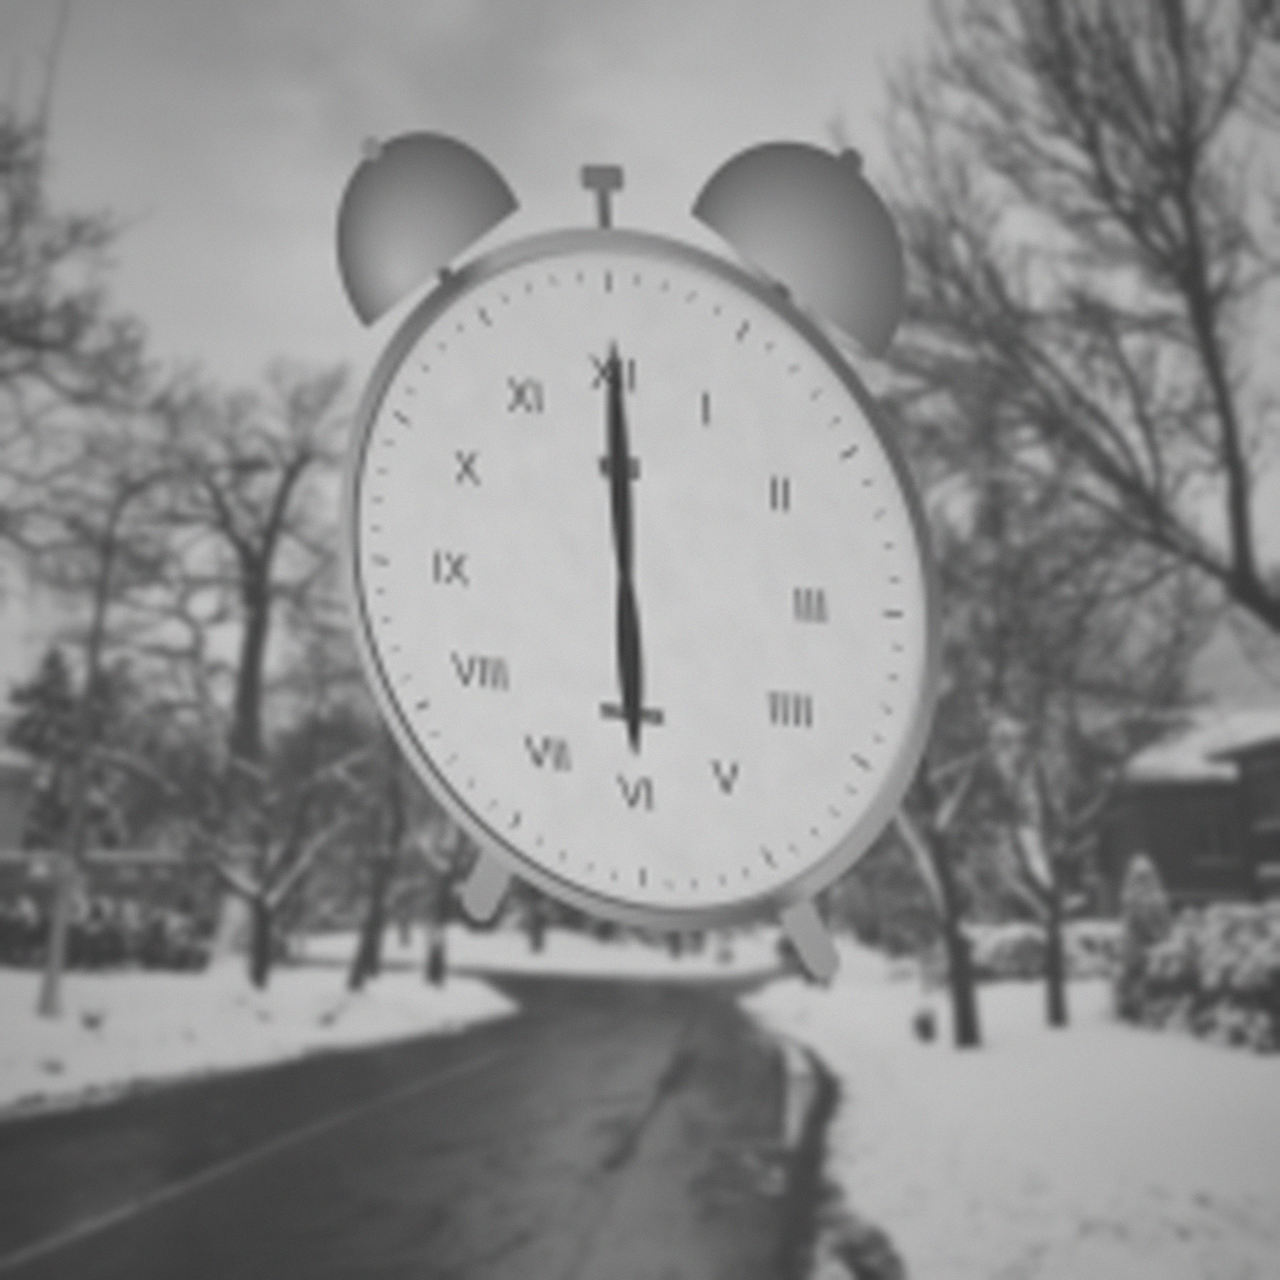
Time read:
6,00
